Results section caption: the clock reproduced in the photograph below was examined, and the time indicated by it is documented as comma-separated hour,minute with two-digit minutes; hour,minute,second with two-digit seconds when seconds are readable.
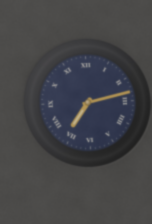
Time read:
7,13
